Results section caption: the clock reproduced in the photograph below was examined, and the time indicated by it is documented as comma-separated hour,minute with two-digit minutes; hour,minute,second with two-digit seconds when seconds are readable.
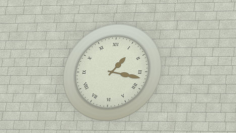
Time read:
1,17
